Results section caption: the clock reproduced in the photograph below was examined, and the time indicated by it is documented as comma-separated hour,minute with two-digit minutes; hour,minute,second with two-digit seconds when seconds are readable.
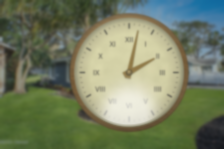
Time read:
2,02
